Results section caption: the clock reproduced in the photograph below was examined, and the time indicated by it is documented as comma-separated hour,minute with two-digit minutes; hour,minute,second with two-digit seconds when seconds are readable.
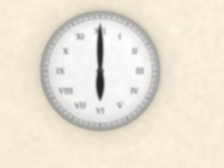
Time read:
6,00
